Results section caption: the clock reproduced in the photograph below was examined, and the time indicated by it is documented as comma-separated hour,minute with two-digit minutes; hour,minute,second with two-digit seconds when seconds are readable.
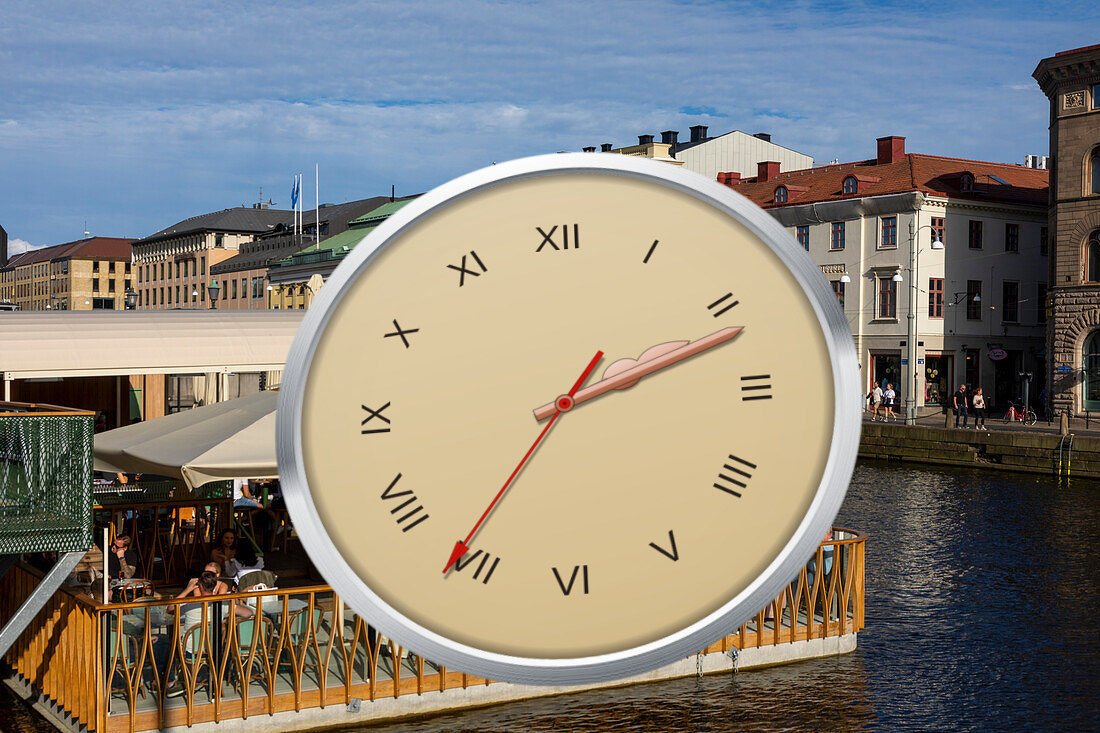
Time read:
2,11,36
